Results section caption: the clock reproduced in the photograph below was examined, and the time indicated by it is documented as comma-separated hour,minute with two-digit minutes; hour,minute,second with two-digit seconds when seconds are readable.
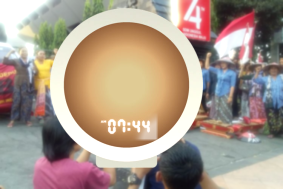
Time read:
7,44
